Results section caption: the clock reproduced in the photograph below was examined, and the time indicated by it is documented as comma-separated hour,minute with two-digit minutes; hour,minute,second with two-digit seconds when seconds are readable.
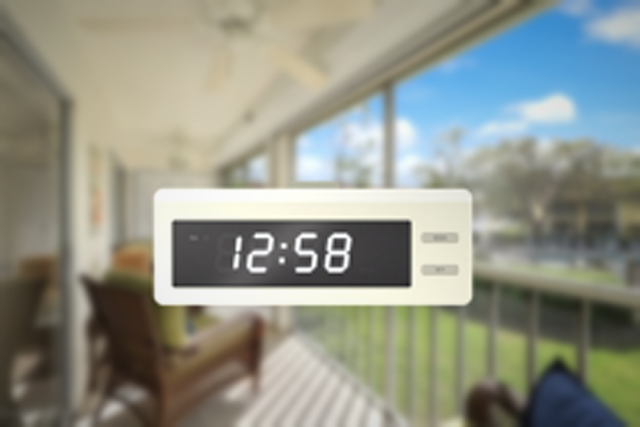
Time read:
12,58
